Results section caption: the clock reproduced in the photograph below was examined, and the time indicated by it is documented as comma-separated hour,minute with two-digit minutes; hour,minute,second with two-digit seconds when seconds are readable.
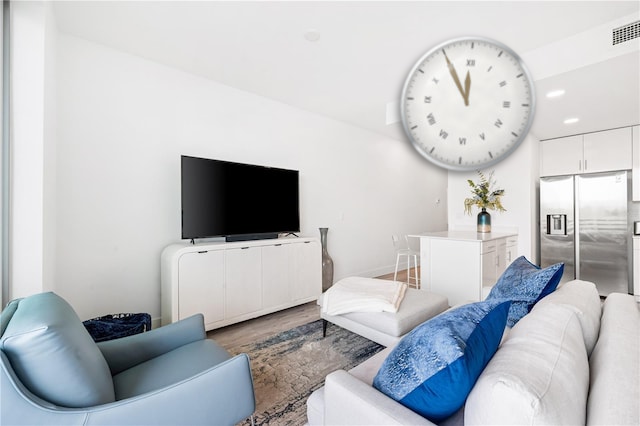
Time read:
11,55
